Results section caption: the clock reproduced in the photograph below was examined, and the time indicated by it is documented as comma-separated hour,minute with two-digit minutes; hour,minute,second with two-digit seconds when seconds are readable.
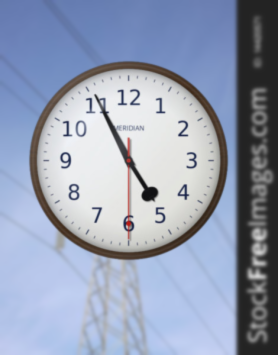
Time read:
4,55,30
